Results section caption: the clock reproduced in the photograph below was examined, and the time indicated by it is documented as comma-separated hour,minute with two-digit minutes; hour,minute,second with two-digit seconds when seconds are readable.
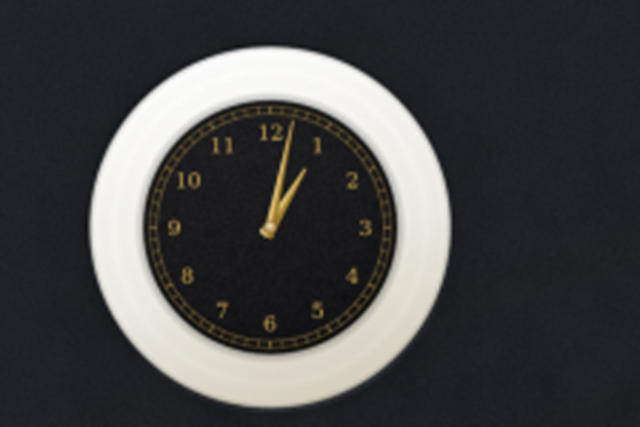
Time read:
1,02
